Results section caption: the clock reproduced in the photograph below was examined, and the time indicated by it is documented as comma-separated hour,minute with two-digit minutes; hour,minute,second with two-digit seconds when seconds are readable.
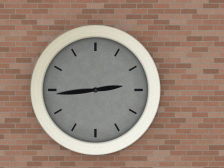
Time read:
2,44
